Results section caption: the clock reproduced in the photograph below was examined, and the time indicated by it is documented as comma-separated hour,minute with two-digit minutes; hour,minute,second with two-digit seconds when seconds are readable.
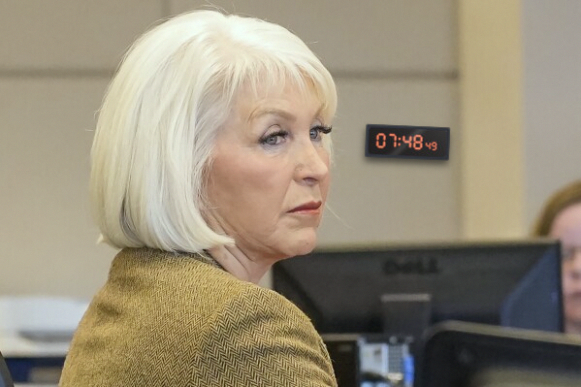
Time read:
7,48,49
